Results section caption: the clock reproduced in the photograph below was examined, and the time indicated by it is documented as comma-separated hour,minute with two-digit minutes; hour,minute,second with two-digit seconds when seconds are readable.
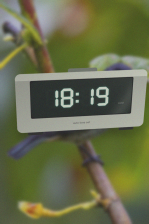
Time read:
18,19
